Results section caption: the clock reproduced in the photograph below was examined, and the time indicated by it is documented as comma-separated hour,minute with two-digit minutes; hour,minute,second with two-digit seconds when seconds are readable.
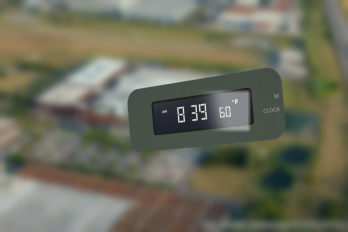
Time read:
8,39
